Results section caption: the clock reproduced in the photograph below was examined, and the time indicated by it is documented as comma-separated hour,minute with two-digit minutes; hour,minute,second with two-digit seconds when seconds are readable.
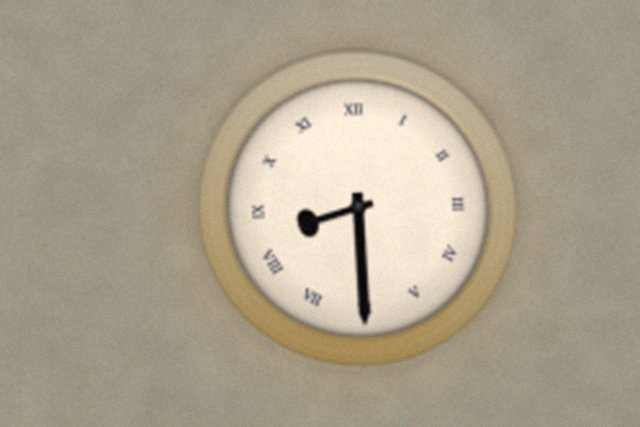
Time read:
8,30
